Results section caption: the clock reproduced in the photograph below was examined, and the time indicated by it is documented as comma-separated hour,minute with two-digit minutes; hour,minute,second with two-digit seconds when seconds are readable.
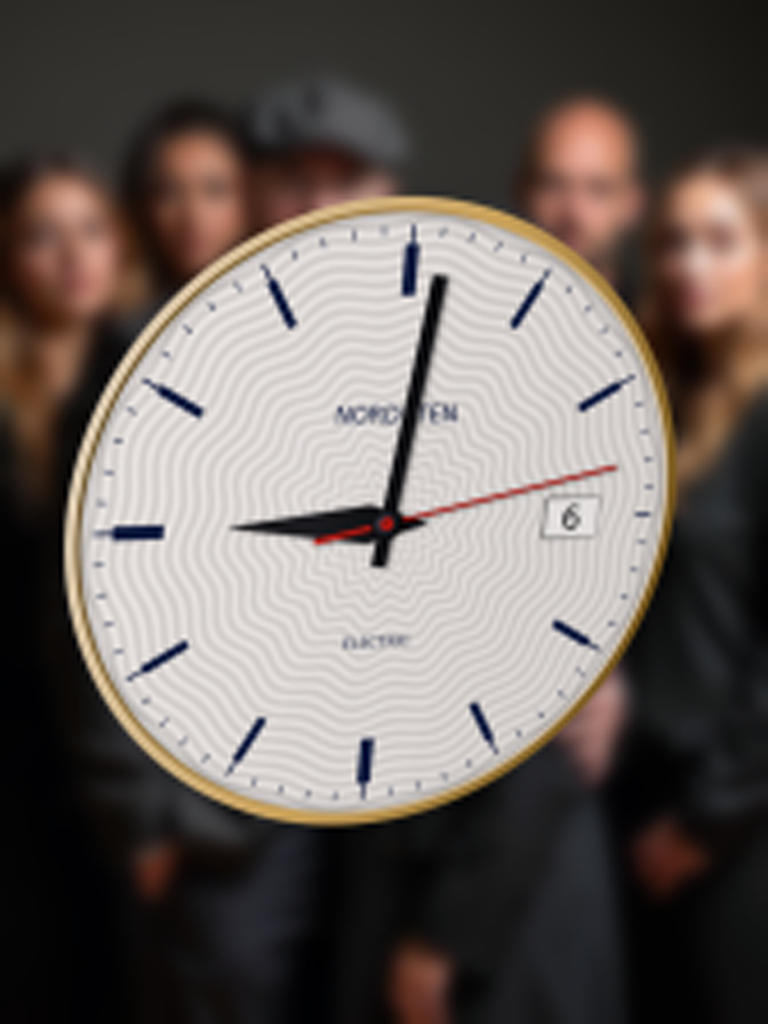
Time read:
9,01,13
